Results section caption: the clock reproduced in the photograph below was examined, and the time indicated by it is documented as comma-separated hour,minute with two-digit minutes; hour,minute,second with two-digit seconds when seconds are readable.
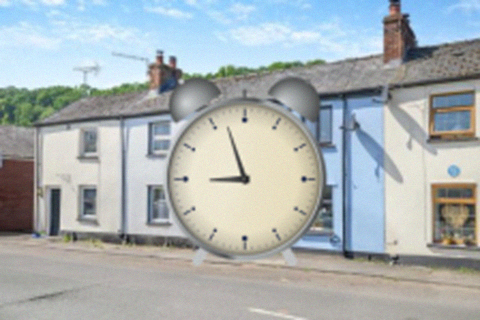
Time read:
8,57
